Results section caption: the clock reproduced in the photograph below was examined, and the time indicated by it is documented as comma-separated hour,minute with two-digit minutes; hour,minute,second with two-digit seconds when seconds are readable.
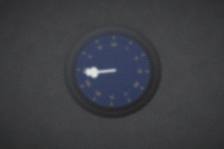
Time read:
8,44
